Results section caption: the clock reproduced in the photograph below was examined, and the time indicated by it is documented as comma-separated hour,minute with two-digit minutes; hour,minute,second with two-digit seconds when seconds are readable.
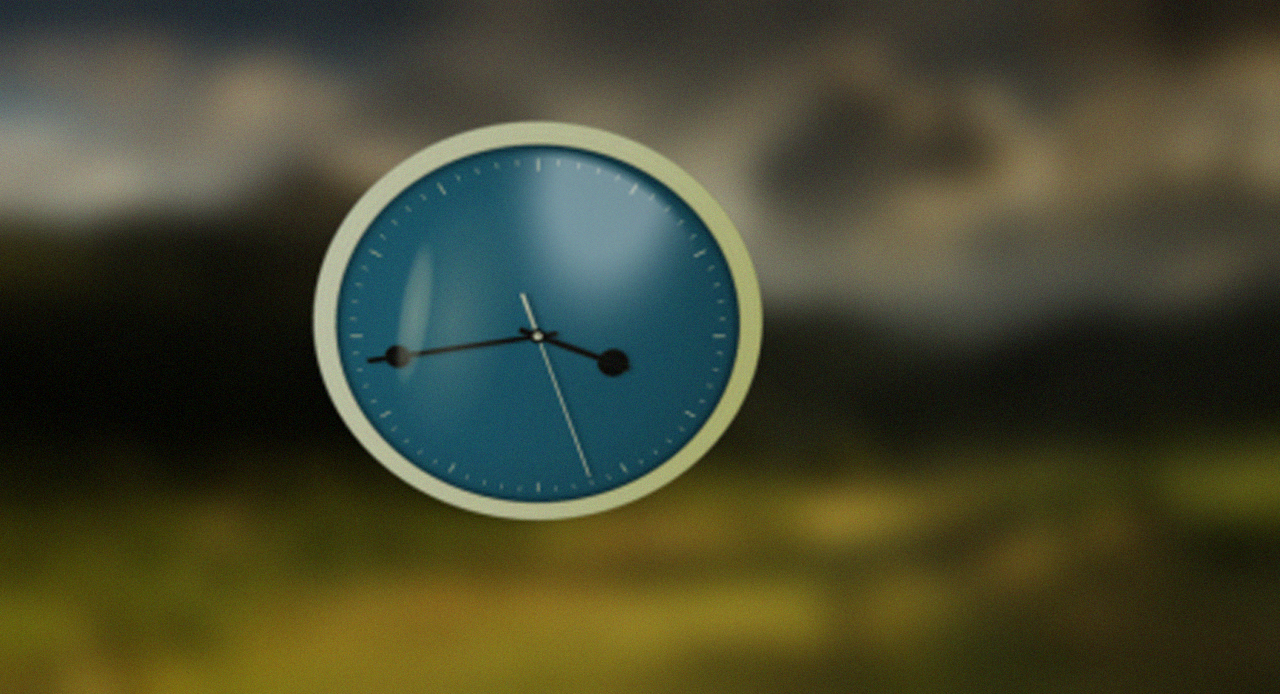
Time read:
3,43,27
